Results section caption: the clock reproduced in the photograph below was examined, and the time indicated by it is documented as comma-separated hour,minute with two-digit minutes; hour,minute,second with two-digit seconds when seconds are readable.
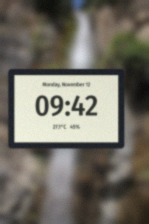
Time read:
9,42
